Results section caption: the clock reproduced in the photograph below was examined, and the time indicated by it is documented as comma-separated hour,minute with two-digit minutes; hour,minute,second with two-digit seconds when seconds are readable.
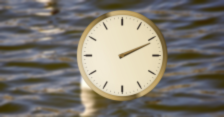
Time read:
2,11
